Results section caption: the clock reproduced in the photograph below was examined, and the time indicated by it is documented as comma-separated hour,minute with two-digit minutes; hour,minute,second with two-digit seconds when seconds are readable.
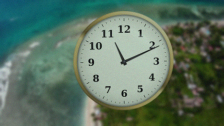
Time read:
11,11
